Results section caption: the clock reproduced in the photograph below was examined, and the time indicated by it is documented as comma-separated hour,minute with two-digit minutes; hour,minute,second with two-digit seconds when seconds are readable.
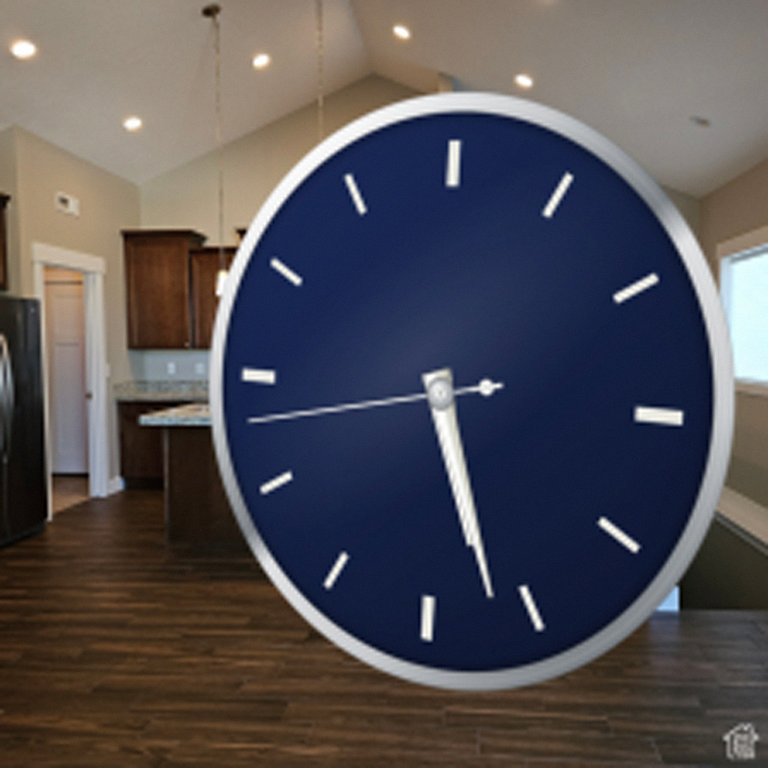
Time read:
5,26,43
